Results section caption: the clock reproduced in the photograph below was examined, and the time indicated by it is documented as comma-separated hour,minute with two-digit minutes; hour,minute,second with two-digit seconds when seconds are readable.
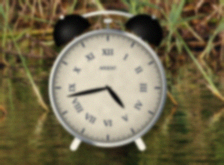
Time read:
4,43
